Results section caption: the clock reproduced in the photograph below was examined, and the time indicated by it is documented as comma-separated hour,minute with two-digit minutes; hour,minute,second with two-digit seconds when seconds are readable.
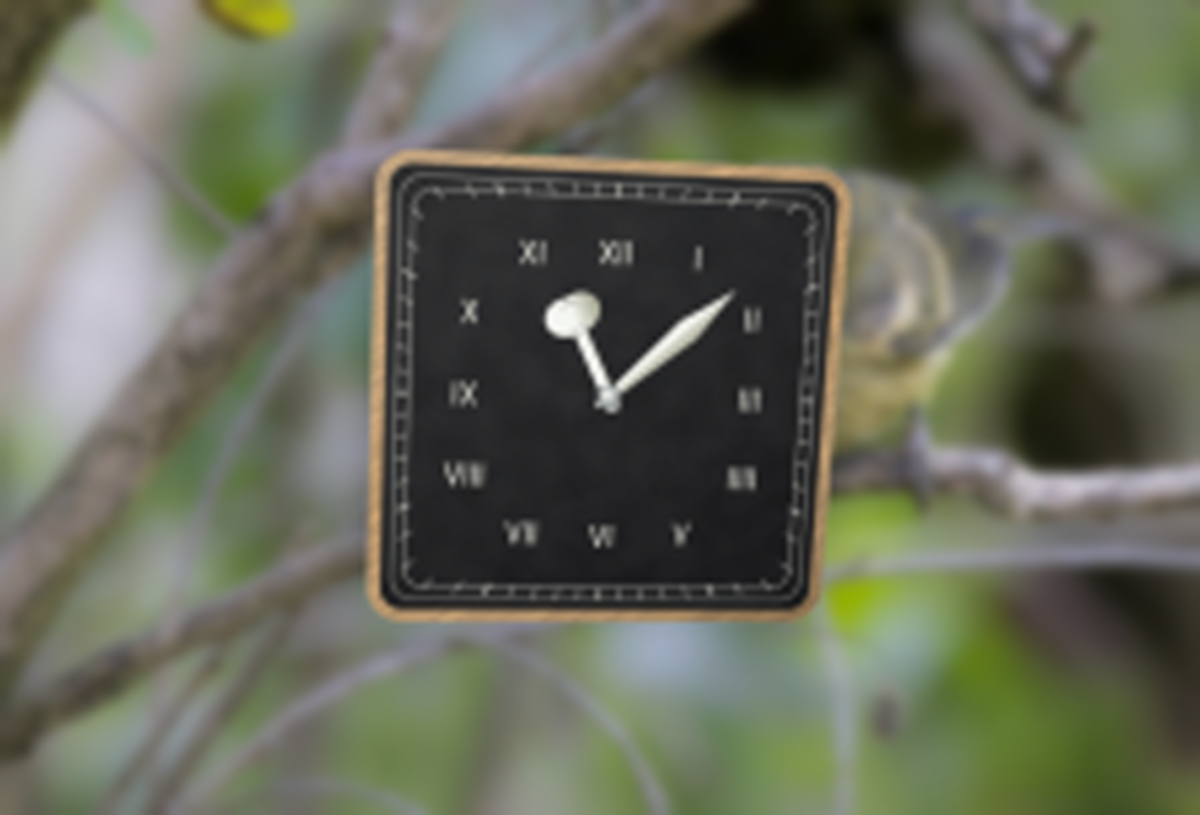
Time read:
11,08
